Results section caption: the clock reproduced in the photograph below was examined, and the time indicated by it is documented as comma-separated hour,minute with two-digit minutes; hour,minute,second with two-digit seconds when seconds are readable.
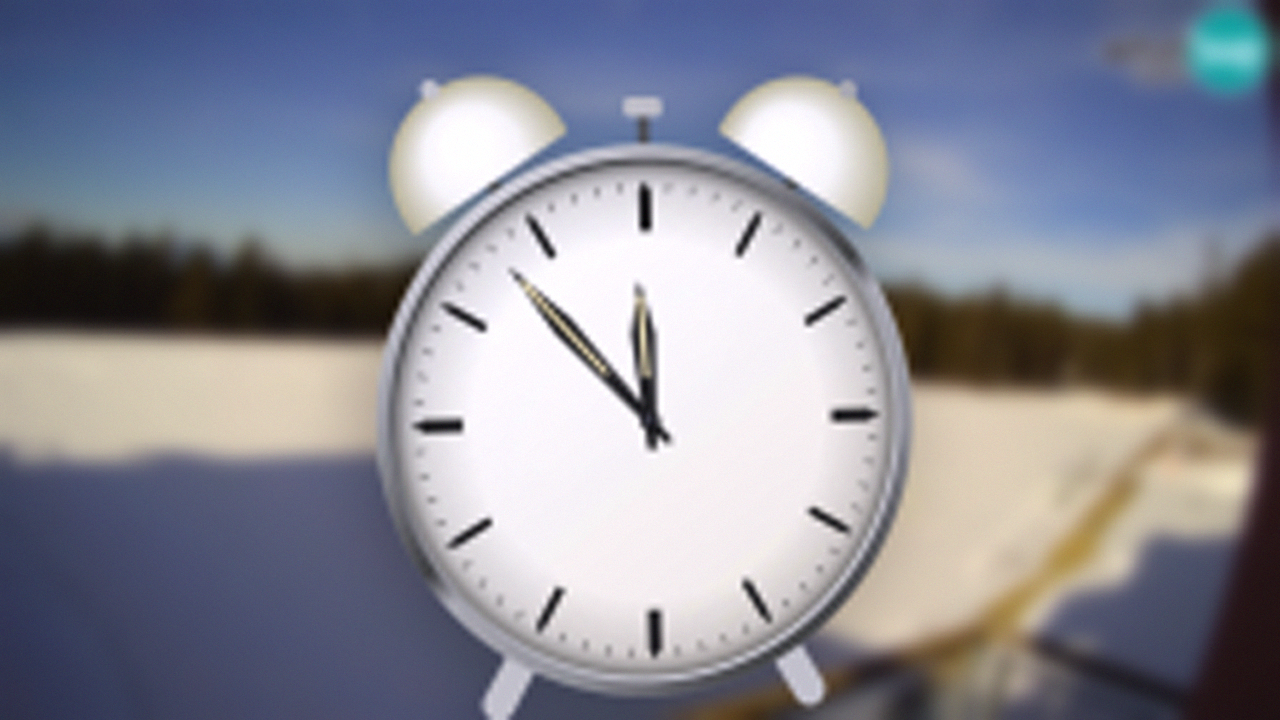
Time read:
11,53
